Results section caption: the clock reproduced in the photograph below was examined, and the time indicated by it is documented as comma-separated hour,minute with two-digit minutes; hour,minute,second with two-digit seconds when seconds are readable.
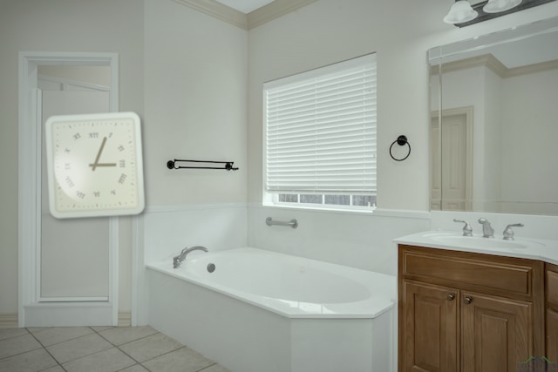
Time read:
3,04
